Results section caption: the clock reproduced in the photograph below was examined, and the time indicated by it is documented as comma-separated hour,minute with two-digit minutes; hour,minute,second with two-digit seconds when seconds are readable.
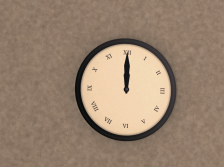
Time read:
12,00
